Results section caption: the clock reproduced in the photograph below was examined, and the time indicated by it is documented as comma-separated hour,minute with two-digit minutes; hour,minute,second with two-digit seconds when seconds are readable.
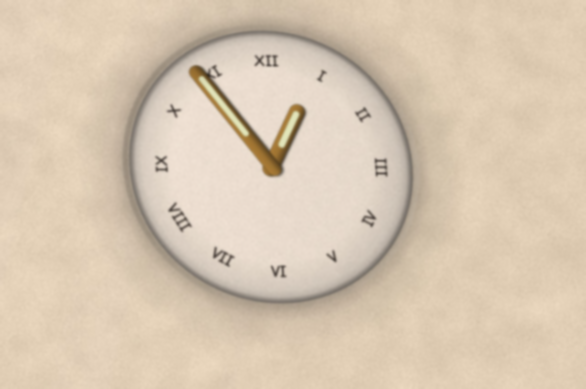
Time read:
12,54
